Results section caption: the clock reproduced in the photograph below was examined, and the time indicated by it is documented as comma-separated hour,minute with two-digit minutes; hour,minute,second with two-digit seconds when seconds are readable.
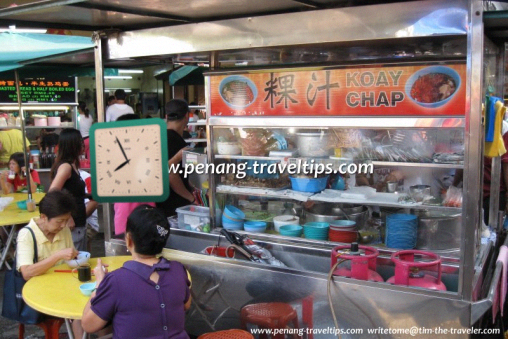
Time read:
7,56
